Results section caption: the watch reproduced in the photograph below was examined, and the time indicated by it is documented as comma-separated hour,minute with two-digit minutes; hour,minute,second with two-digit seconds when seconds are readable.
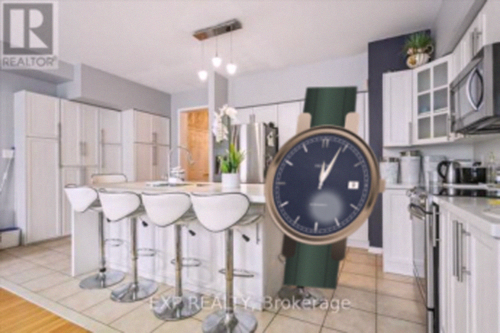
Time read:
12,04
